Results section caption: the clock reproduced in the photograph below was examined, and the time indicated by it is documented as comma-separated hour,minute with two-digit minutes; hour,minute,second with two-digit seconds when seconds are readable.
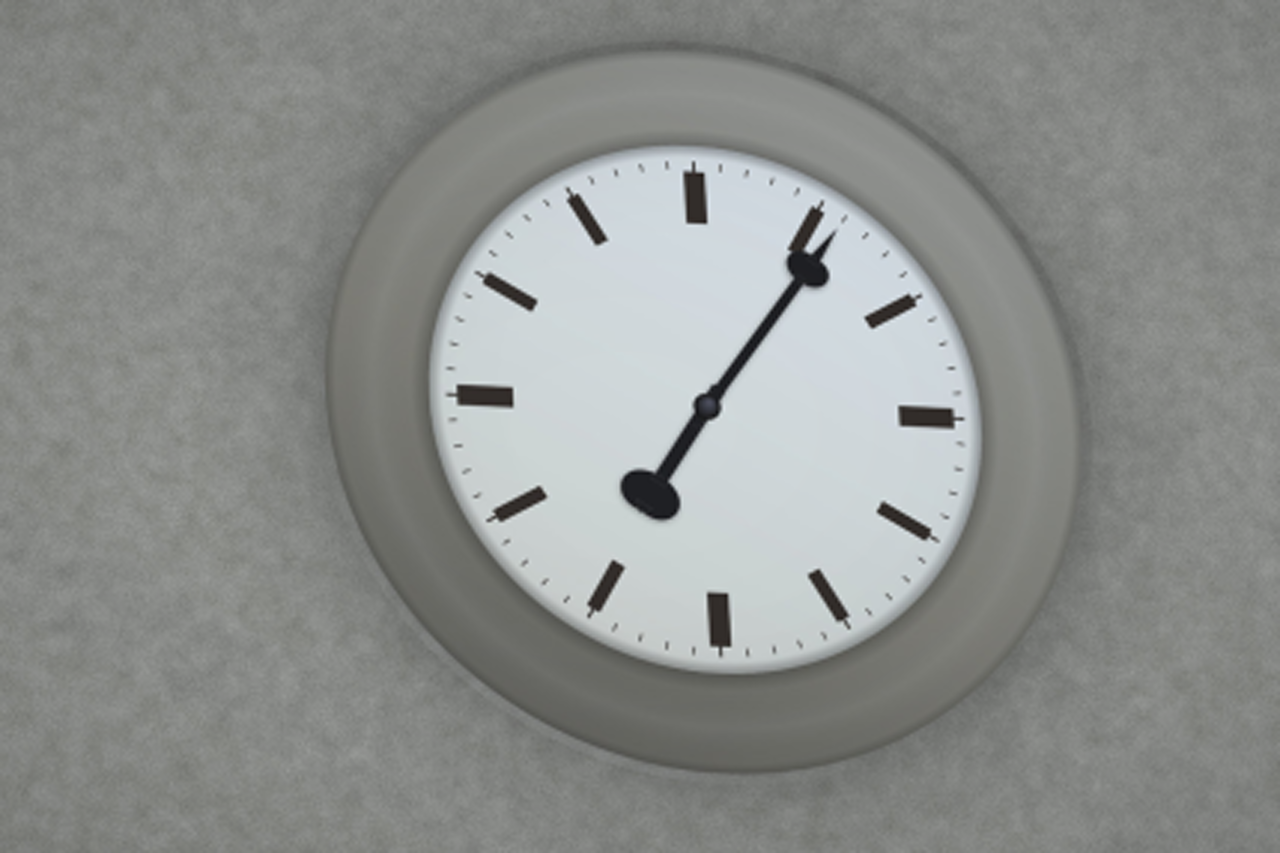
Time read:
7,06
